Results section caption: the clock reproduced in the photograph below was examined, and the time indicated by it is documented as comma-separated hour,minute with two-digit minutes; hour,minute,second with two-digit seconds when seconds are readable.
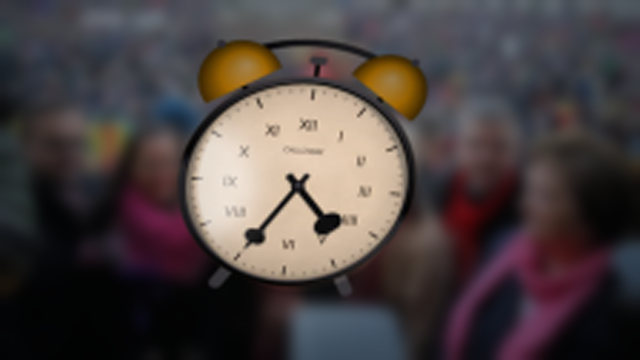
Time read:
4,35
